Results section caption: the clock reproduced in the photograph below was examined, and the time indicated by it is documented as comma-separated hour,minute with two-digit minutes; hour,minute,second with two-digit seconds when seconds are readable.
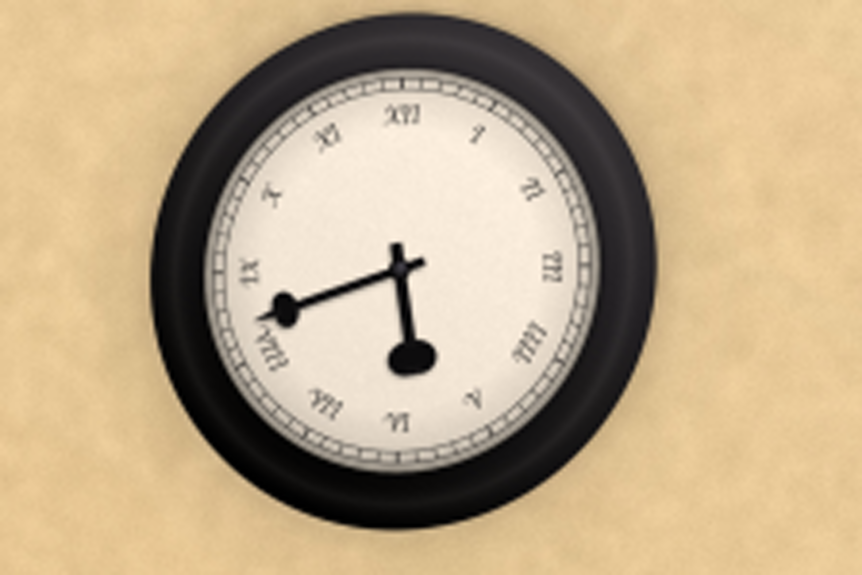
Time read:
5,42
